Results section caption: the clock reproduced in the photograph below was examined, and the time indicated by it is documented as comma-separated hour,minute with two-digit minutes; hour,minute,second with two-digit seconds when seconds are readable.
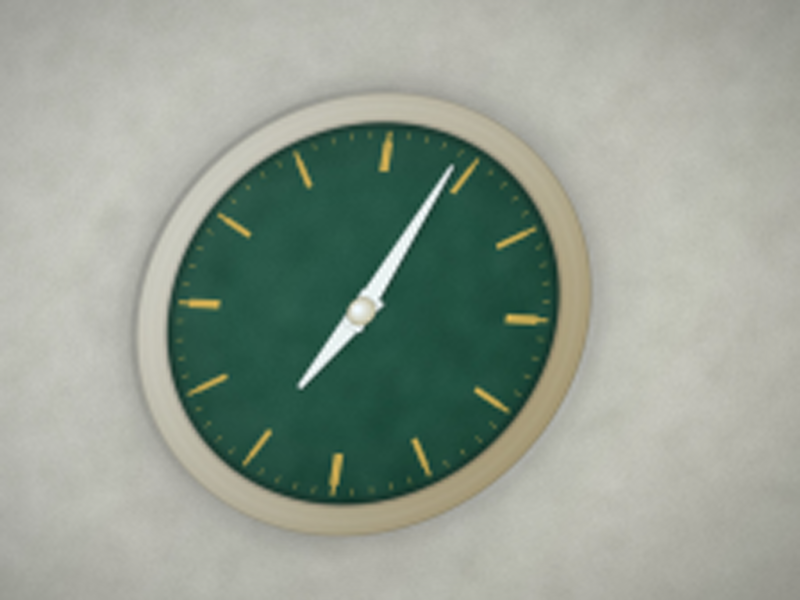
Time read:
7,04
